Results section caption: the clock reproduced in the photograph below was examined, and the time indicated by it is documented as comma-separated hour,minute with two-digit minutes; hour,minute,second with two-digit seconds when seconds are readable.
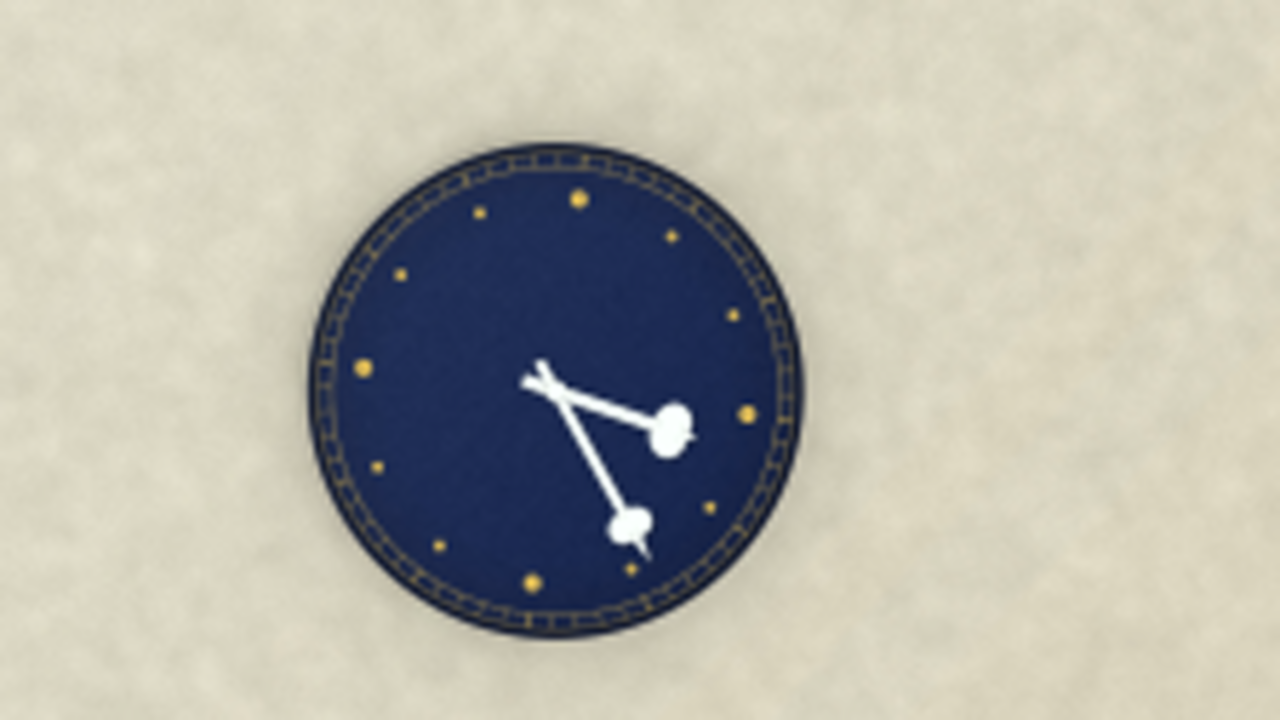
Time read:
3,24
